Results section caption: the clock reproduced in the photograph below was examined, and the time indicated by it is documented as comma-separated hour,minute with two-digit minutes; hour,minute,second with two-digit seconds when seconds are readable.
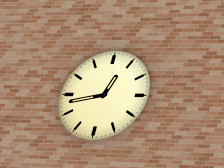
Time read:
12,43
